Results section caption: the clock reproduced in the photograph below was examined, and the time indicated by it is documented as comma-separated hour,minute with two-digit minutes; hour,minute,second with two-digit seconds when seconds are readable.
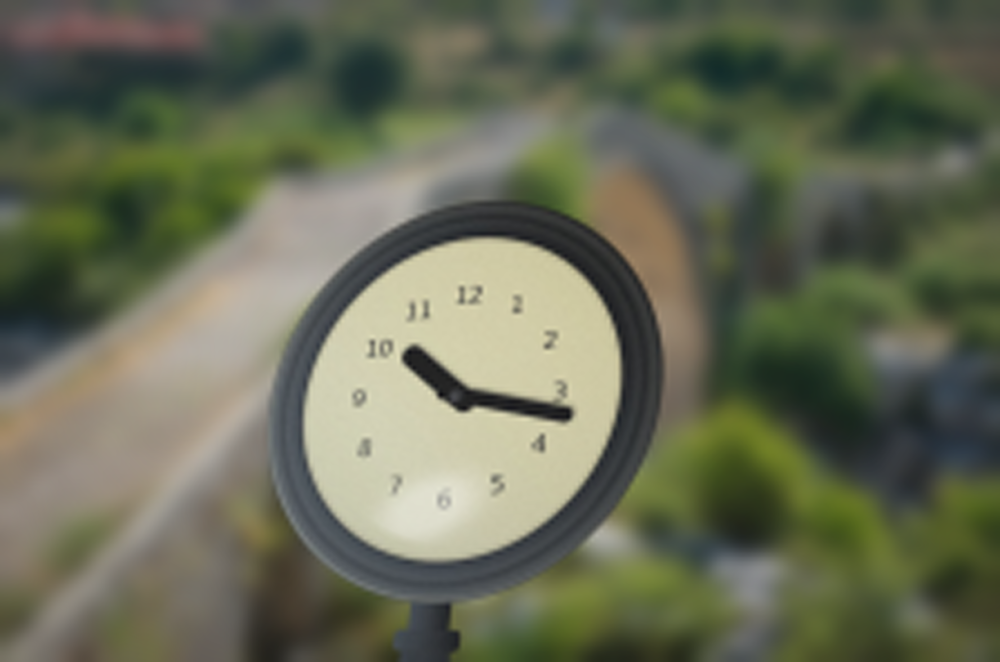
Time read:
10,17
